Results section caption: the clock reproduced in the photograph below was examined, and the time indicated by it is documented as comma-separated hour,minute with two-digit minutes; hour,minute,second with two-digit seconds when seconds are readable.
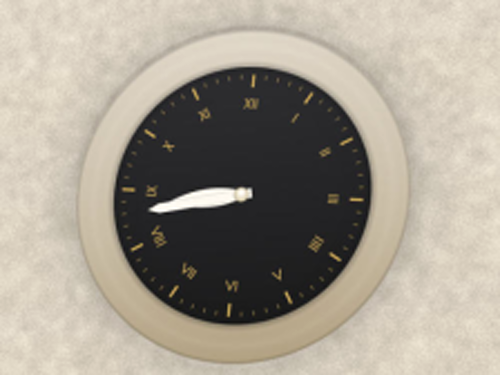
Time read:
8,43
